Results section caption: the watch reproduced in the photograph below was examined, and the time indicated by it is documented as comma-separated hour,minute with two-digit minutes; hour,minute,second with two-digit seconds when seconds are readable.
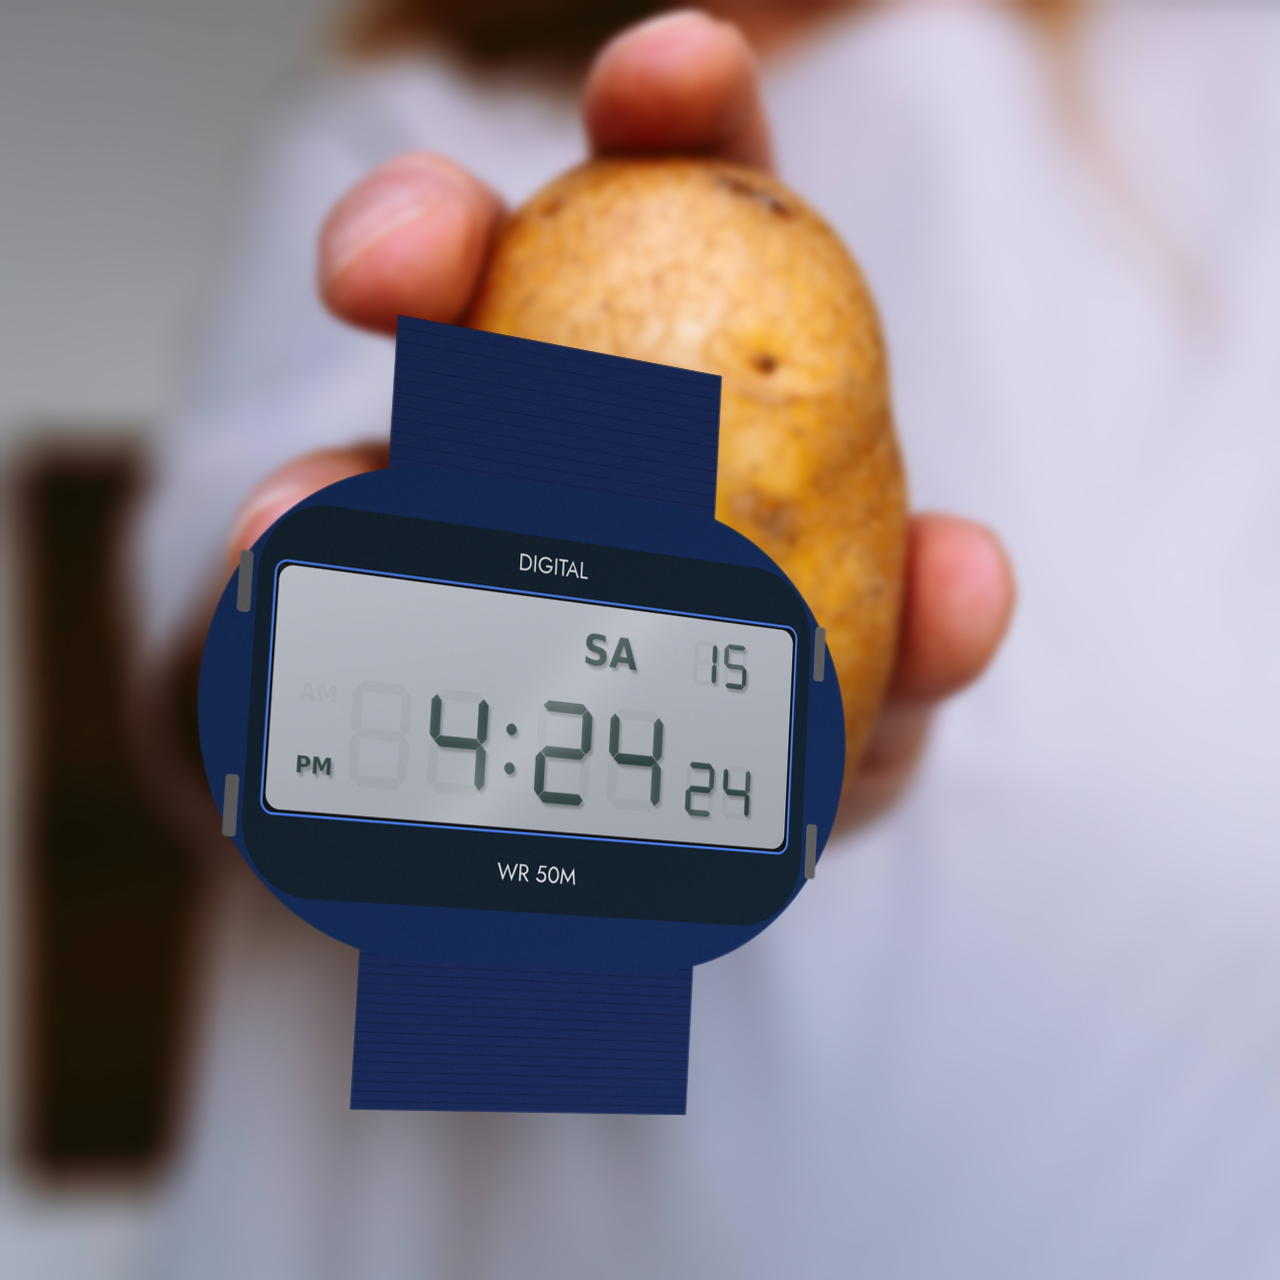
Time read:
4,24,24
